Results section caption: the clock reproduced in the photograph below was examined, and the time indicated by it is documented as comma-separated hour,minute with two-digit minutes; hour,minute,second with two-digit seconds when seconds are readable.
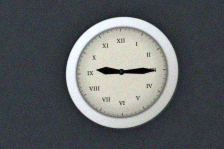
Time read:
9,15
